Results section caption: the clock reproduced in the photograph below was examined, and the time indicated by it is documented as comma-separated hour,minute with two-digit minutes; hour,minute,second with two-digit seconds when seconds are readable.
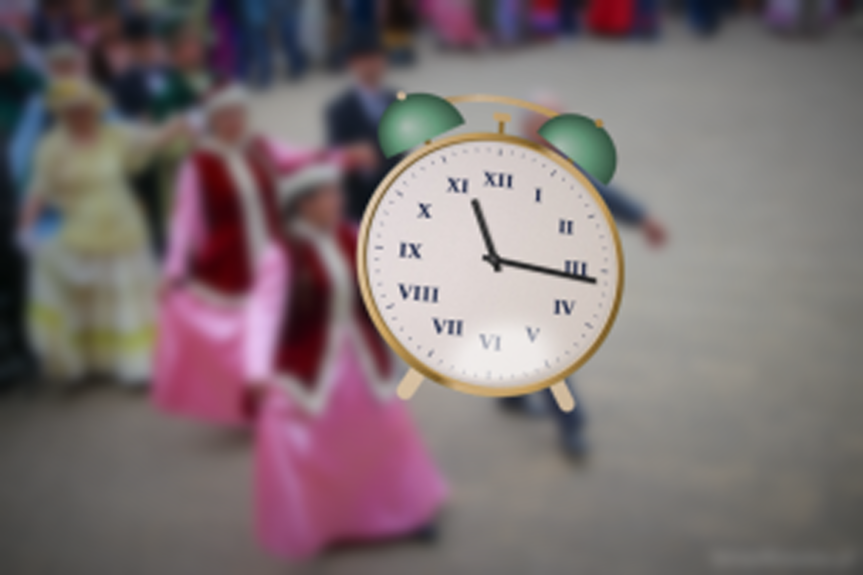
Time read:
11,16
